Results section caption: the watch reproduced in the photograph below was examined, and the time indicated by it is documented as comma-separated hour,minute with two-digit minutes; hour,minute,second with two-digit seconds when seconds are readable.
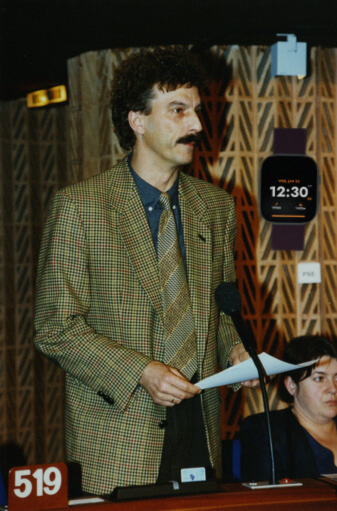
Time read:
12,30
